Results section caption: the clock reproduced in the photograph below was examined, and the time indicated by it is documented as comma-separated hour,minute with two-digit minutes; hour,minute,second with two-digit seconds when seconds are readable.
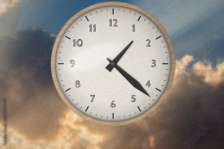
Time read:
1,22
